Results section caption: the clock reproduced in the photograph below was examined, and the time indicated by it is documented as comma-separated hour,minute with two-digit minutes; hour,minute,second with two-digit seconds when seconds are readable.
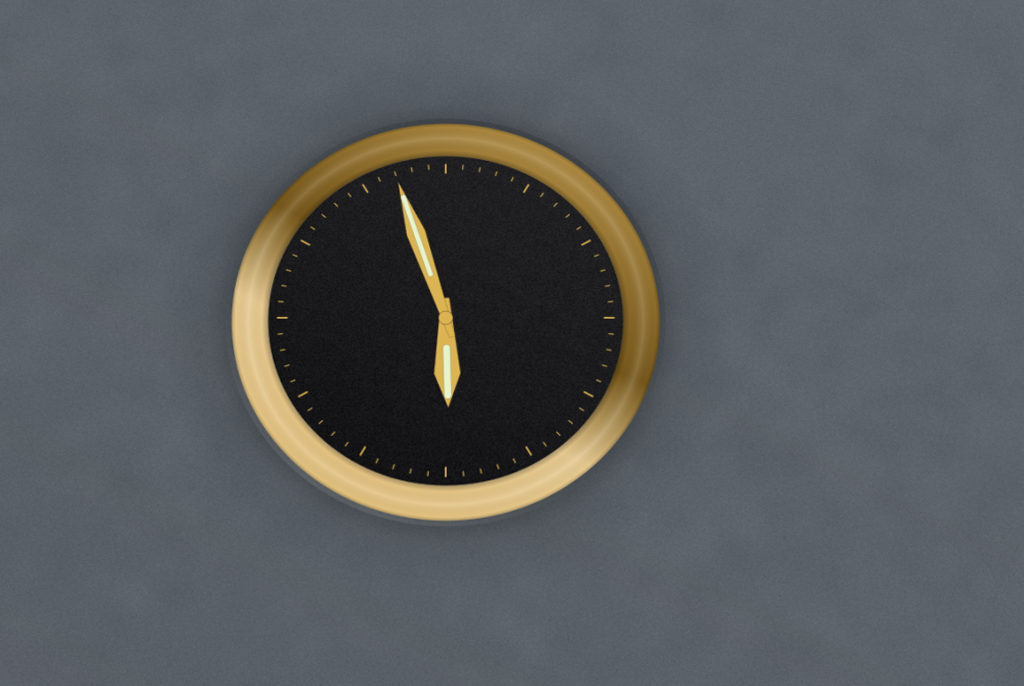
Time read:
5,57
